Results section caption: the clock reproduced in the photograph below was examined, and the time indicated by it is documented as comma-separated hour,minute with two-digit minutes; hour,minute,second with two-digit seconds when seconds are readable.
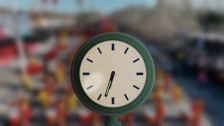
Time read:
6,33
